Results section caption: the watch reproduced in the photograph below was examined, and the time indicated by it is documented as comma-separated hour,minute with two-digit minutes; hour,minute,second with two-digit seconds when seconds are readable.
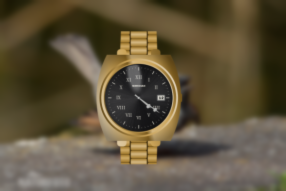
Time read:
4,21
